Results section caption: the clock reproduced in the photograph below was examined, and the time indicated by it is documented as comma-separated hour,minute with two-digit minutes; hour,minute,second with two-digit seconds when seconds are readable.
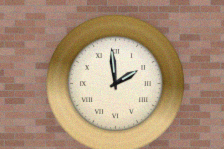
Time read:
1,59
